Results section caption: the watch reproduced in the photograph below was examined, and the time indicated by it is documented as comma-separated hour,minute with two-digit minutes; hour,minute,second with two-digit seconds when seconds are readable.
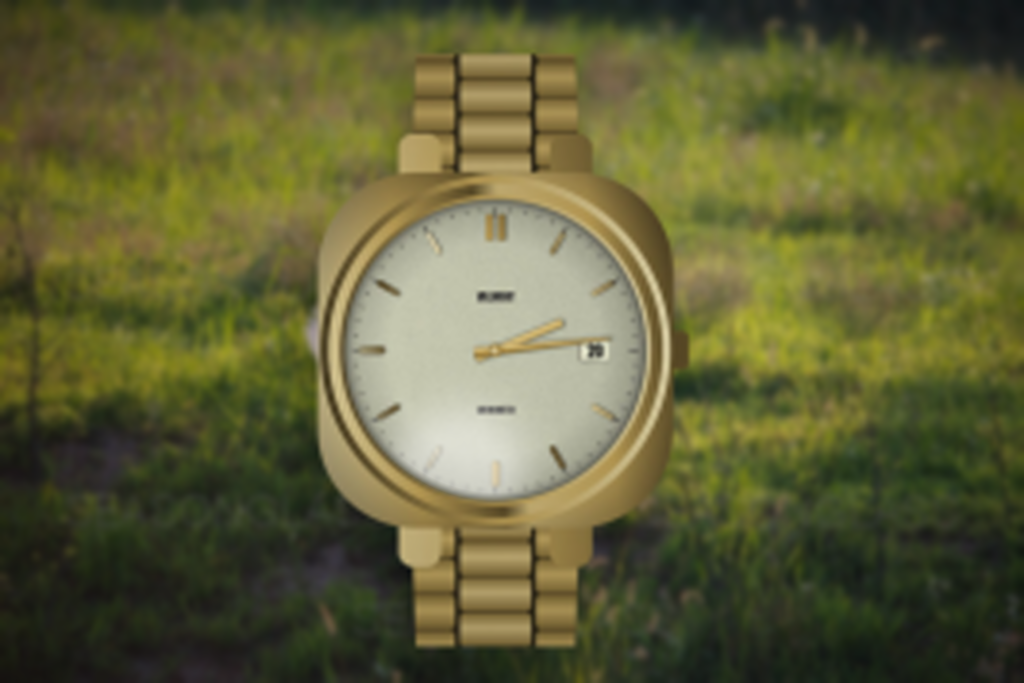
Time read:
2,14
